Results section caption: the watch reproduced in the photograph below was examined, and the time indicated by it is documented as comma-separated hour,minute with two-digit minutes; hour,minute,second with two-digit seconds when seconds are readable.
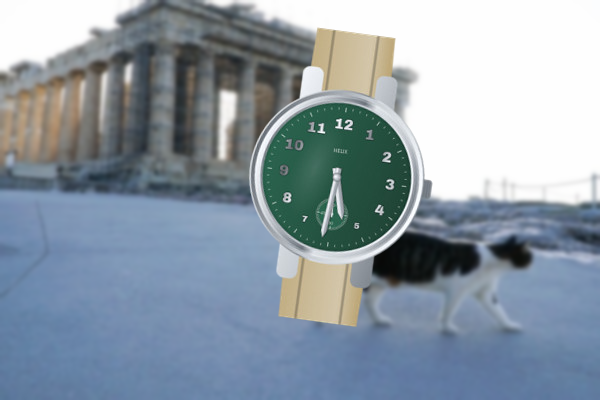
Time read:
5,31
